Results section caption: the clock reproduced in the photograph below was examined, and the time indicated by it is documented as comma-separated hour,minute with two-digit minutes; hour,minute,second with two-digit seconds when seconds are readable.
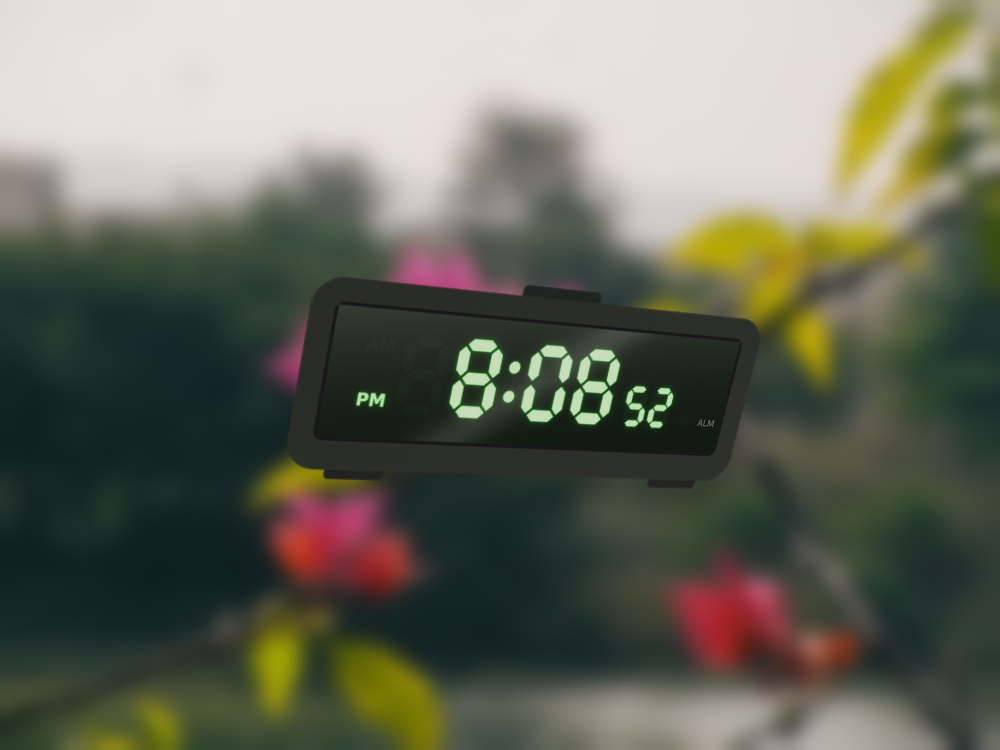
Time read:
8,08,52
